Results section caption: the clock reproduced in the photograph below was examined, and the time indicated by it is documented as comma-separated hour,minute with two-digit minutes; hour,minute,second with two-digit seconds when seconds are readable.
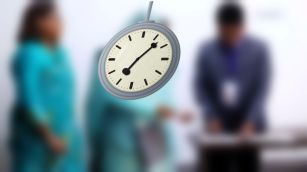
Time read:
7,07
